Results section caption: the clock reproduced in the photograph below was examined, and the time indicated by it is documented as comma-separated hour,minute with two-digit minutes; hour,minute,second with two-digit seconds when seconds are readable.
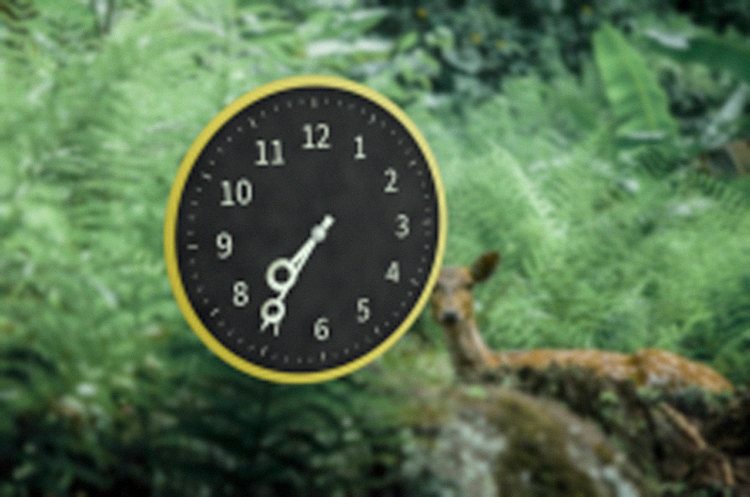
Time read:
7,36
